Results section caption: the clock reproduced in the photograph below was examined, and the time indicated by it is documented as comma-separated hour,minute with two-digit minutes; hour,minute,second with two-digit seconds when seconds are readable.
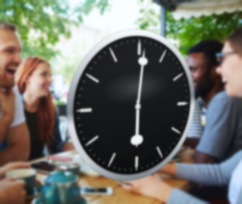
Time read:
6,01
